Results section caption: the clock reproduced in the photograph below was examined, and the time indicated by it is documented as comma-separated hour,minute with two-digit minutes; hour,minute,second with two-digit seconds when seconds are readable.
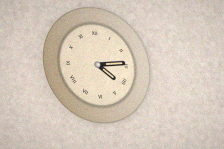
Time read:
4,14
